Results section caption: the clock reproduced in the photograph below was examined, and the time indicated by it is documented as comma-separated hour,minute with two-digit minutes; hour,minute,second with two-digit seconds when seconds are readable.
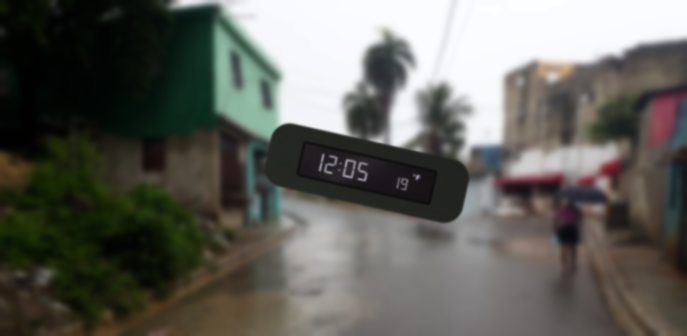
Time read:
12,05
